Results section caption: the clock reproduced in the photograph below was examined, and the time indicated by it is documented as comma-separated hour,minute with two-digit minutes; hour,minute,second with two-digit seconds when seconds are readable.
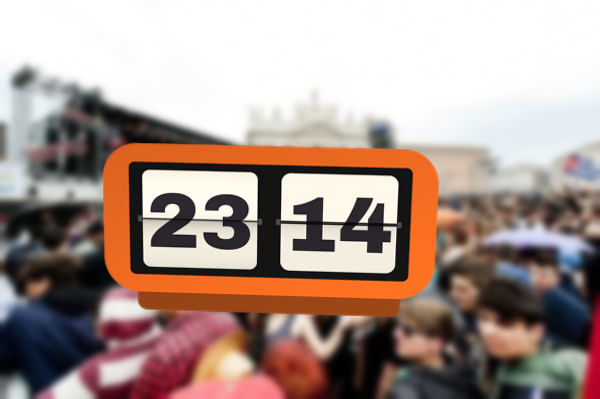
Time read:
23,14
